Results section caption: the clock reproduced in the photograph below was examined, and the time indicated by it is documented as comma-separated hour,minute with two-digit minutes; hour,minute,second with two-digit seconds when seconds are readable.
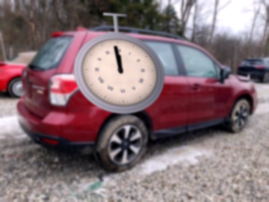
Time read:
11,59
